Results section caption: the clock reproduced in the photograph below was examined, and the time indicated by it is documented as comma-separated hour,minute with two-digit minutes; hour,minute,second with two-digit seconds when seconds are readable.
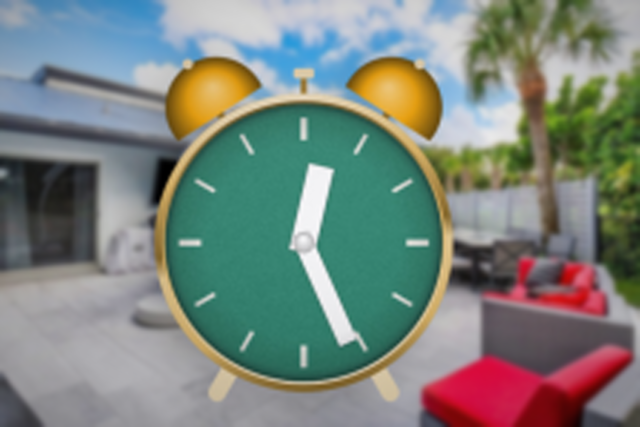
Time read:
12,26
